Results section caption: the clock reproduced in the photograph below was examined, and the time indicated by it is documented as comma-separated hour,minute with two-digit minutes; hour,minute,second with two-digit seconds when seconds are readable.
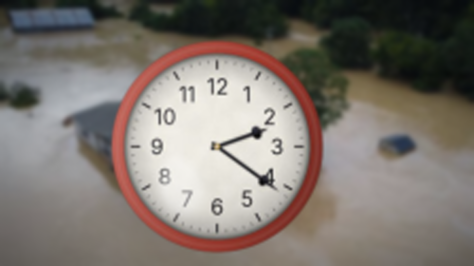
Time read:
2,21
